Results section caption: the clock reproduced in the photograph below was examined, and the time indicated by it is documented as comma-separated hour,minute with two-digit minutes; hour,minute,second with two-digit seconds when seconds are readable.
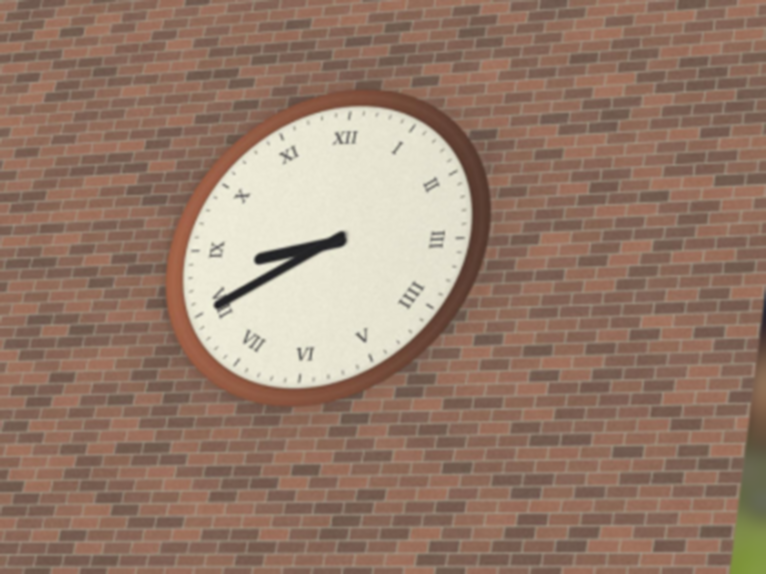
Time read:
8,40
